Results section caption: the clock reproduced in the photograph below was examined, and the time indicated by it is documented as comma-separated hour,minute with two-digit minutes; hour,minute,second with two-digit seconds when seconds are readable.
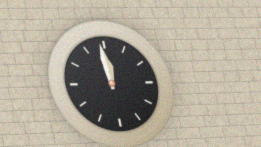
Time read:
11,59
